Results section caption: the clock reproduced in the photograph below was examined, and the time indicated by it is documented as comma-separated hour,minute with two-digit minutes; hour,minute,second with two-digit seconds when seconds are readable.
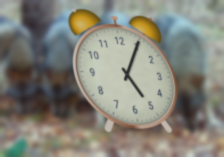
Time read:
5,05
